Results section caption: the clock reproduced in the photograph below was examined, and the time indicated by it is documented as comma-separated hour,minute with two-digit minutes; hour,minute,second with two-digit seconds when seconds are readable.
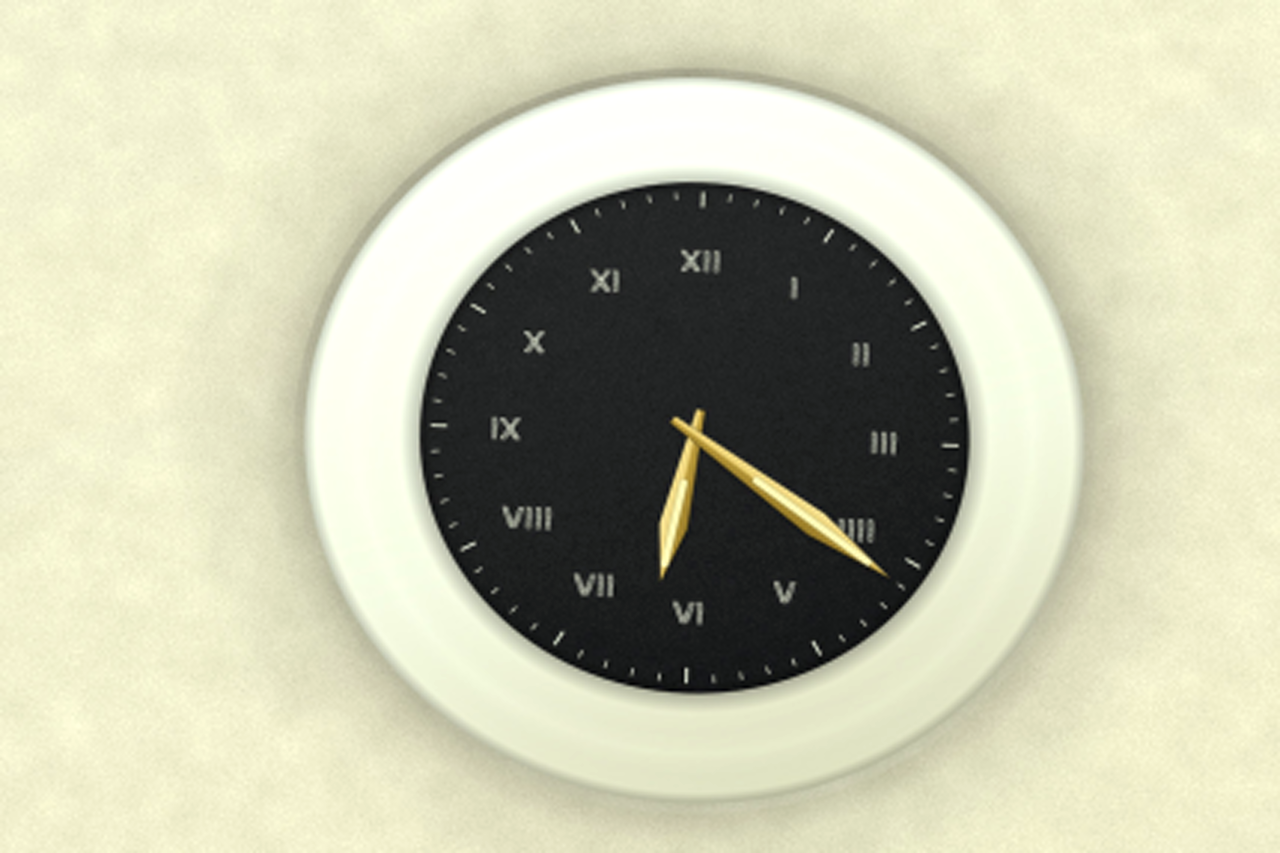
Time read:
6,21
